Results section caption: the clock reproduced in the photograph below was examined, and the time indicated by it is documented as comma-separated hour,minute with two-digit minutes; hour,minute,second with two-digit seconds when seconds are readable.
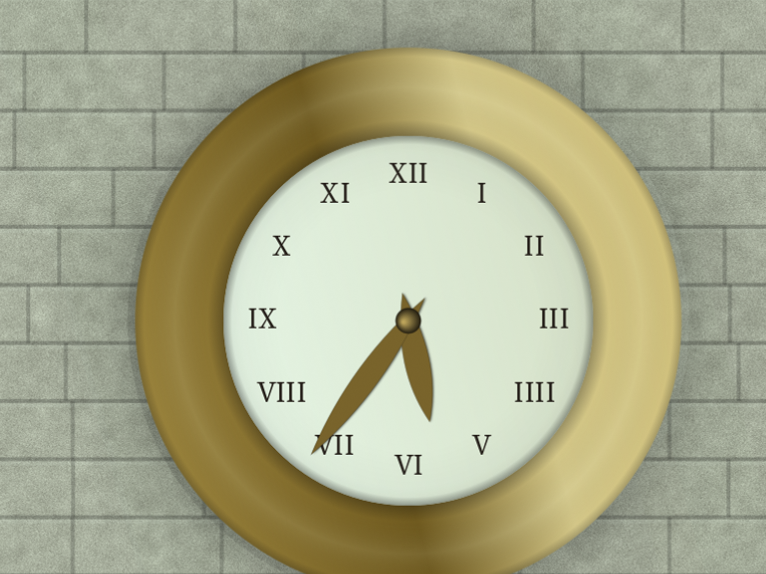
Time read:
5,36
